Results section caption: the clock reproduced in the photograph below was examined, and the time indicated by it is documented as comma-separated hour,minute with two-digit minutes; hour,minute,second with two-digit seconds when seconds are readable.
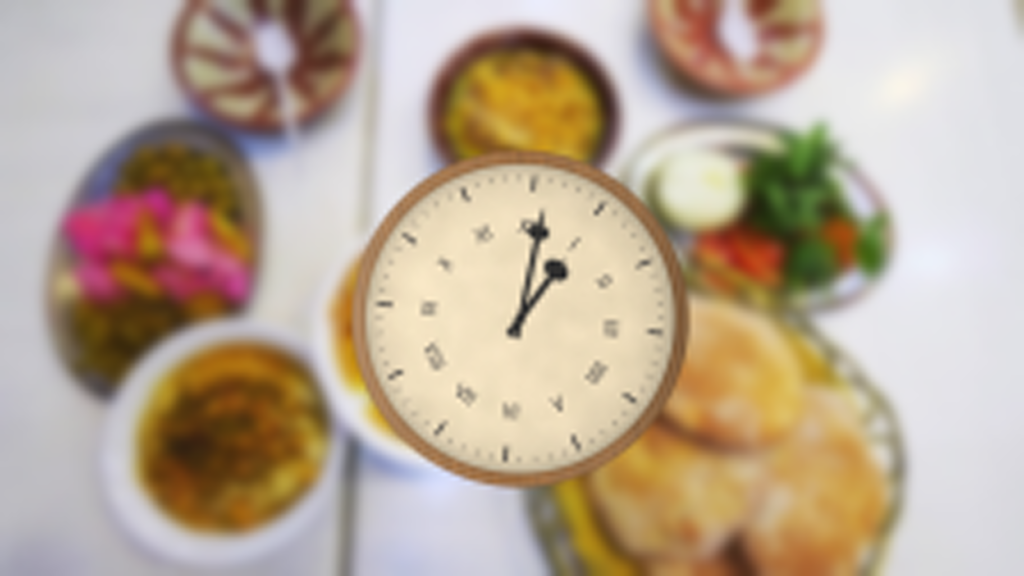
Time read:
1,01
